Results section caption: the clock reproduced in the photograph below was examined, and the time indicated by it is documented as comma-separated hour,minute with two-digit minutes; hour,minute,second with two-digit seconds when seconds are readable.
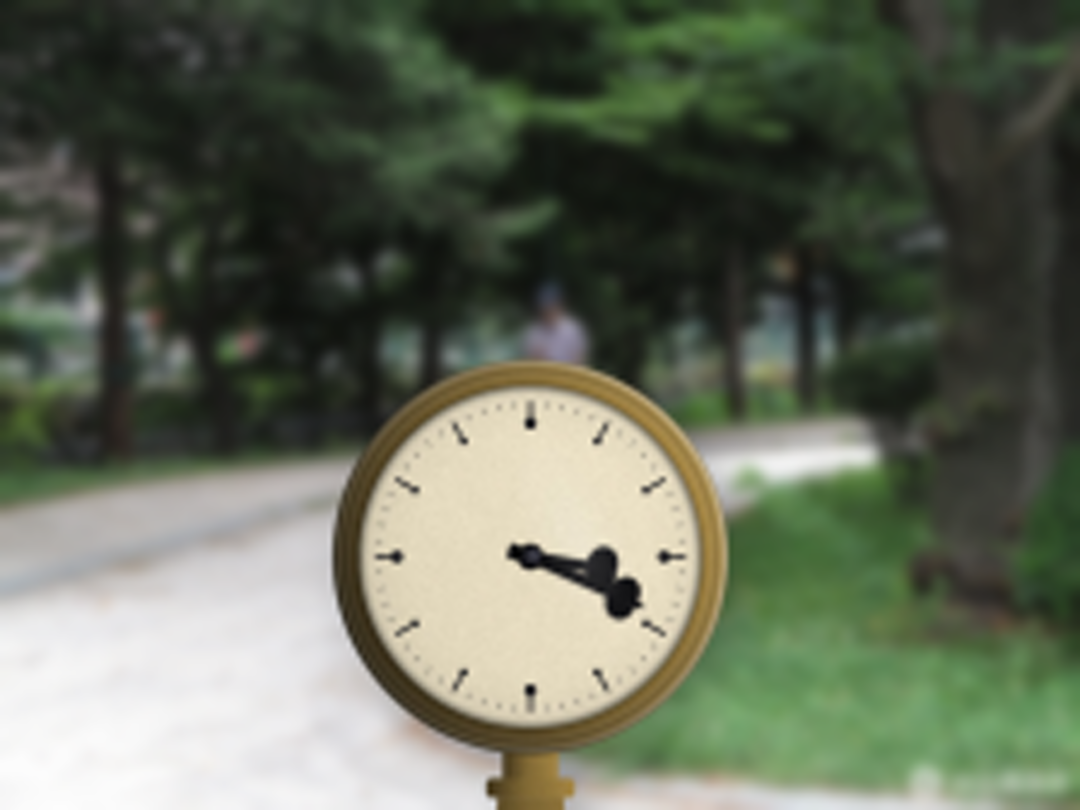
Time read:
3,19
